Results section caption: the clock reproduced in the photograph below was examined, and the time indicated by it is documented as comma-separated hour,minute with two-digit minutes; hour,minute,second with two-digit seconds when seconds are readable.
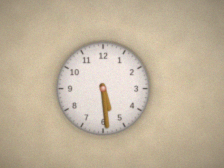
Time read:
5,29
